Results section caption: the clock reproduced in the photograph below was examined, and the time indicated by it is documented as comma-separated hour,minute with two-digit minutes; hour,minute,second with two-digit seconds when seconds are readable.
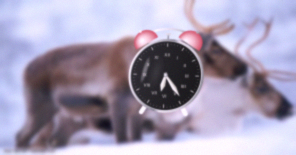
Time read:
6,24
